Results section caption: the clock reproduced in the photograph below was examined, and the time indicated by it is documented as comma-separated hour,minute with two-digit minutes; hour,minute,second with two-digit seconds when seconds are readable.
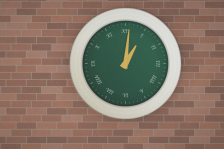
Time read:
1,01
